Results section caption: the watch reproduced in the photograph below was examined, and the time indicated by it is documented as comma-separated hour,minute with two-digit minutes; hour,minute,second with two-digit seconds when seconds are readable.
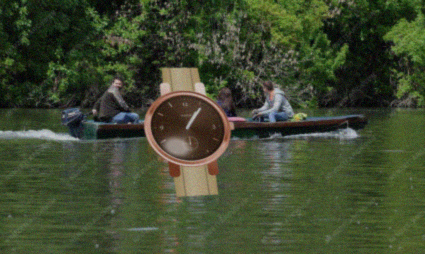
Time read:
1,06
